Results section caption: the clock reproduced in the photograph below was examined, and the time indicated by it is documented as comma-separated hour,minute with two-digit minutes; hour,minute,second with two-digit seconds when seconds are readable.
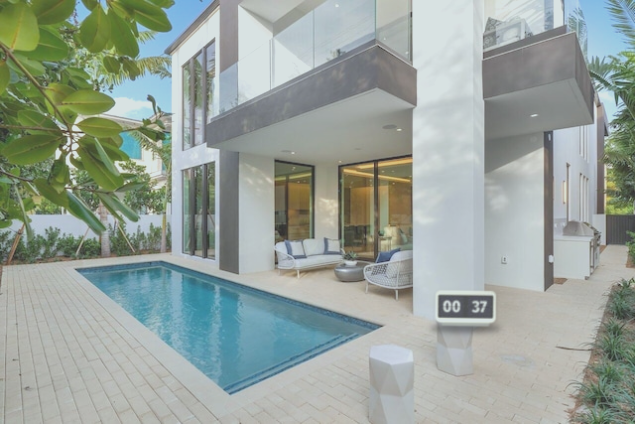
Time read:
0,37
